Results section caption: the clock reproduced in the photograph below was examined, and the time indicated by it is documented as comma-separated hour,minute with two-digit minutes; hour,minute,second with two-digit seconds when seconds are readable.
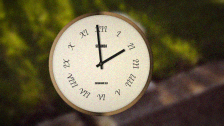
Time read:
1,59
